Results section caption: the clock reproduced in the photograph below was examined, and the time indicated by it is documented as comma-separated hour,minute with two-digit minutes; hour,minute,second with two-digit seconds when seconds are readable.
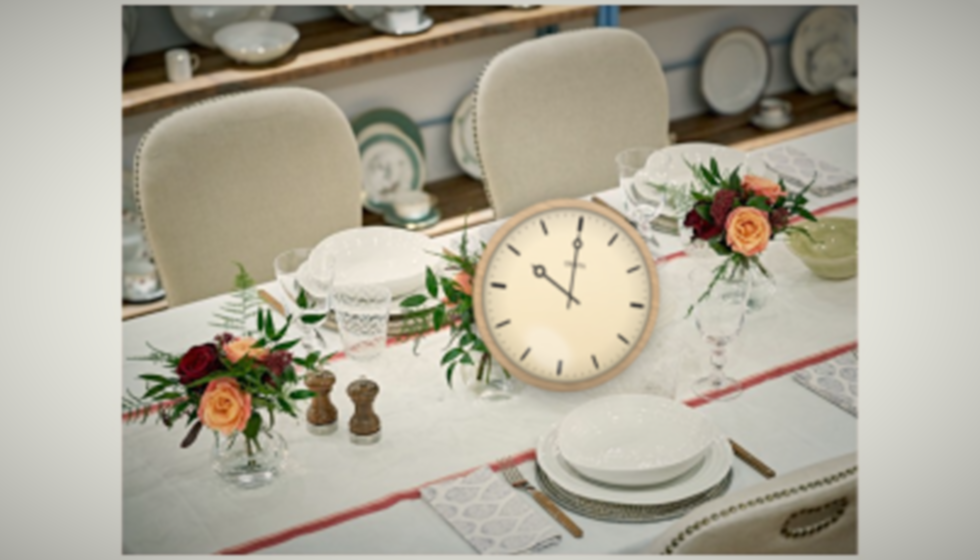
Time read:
10,00
